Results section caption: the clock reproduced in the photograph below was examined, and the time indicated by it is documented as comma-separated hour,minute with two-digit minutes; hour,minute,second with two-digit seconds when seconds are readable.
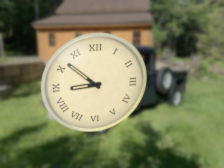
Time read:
8,52
